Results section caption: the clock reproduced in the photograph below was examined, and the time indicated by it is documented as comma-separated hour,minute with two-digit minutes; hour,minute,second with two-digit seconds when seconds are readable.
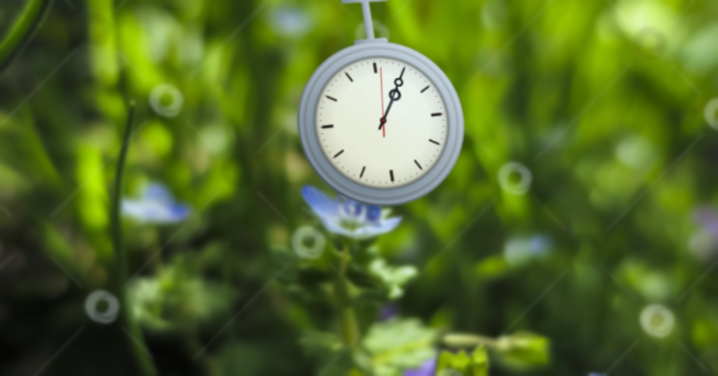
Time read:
1,05,01
